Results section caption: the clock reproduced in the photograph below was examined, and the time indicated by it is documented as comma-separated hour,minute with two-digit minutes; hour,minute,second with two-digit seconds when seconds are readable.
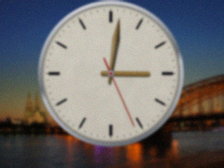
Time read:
3,01,26
